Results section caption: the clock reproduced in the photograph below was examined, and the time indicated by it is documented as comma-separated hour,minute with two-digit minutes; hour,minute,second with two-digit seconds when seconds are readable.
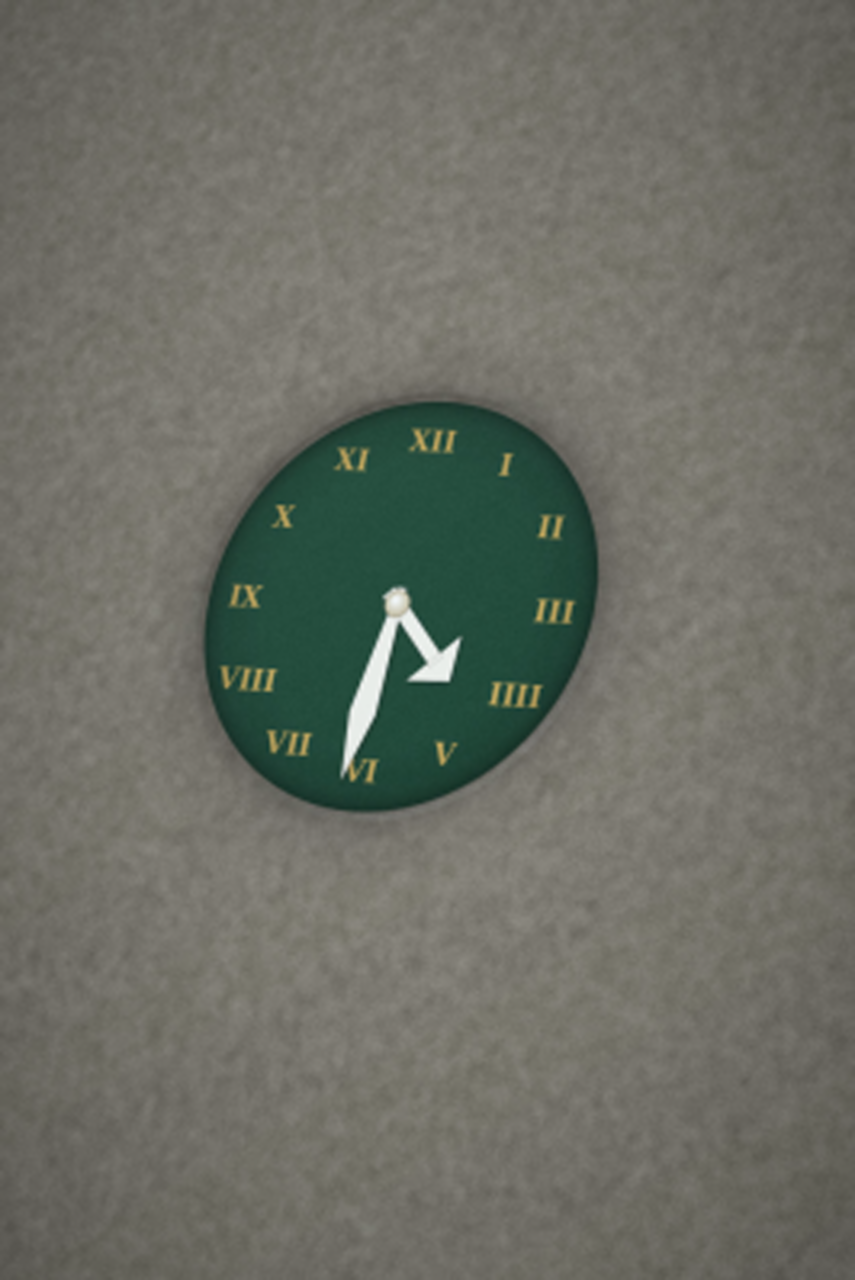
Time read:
4,31
